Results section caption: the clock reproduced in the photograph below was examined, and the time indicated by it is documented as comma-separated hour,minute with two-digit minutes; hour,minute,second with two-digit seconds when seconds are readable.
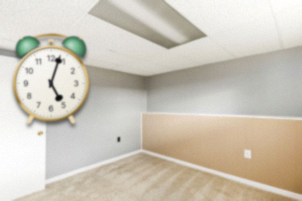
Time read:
5,03
